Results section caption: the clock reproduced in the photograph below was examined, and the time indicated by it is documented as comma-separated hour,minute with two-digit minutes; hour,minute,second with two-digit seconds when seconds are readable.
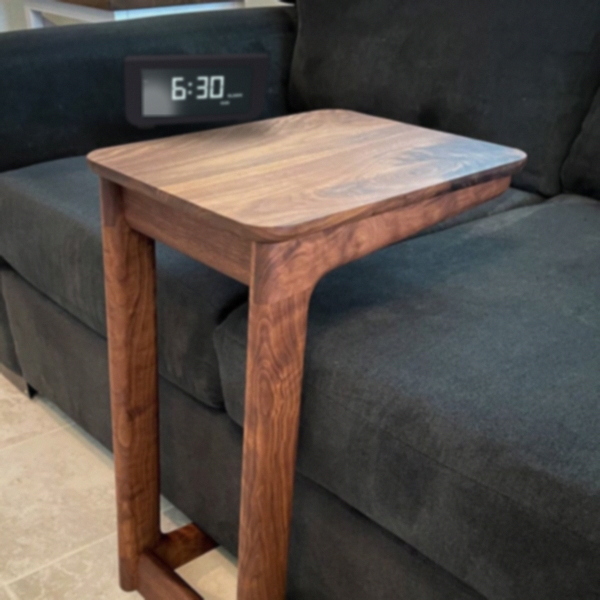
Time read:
6,30
